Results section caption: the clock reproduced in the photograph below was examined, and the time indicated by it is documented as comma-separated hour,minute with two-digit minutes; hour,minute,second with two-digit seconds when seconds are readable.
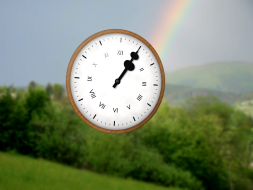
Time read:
1,05
